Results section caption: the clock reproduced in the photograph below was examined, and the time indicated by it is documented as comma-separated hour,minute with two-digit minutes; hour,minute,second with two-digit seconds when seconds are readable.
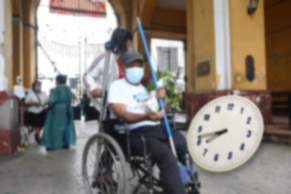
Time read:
7,42
